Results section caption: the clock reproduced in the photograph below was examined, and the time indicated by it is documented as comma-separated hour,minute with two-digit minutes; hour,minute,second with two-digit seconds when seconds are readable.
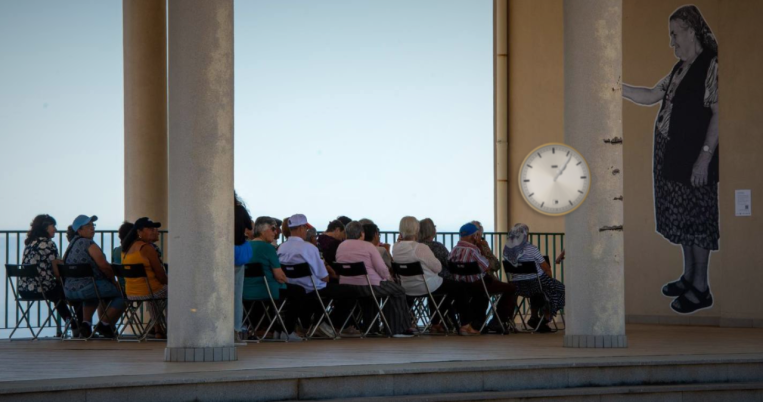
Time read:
1,06
